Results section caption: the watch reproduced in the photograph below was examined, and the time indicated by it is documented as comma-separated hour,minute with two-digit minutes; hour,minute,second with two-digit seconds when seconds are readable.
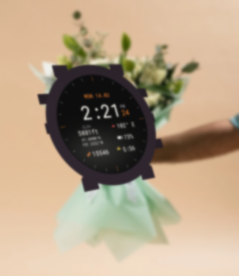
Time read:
2,21
